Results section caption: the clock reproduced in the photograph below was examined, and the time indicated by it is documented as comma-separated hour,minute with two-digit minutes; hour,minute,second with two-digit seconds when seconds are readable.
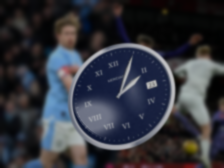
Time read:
2,05
